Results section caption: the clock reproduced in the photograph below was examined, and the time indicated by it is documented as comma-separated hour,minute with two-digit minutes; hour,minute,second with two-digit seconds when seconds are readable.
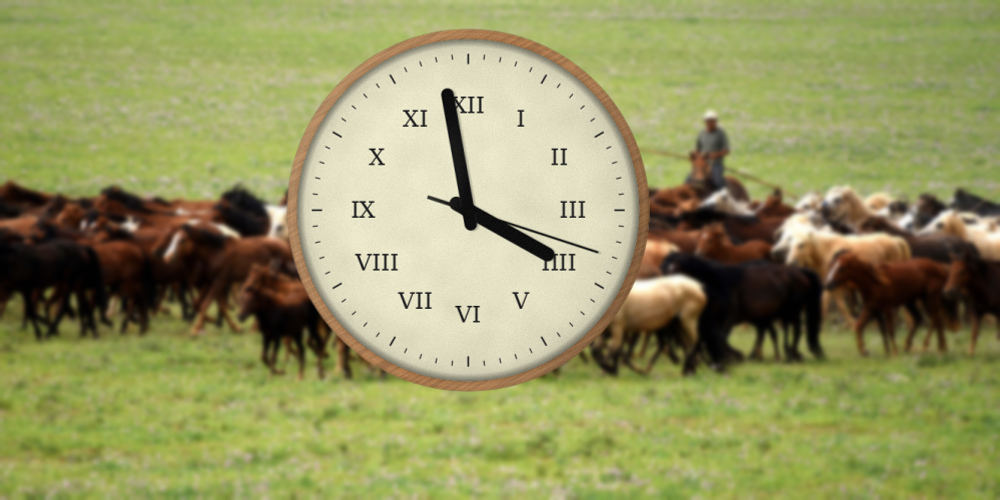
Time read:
3,58,18
